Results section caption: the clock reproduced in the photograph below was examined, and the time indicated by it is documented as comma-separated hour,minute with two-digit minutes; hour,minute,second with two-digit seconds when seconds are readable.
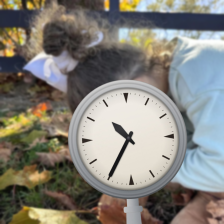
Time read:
10,35
